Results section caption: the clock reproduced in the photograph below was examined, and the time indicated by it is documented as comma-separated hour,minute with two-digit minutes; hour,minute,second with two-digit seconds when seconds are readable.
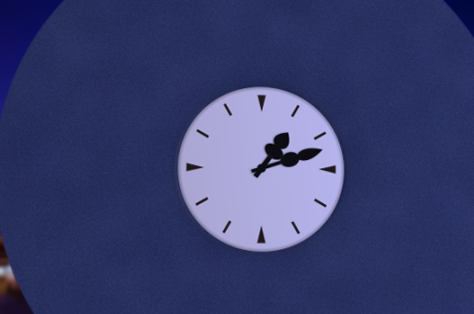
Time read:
1,12
